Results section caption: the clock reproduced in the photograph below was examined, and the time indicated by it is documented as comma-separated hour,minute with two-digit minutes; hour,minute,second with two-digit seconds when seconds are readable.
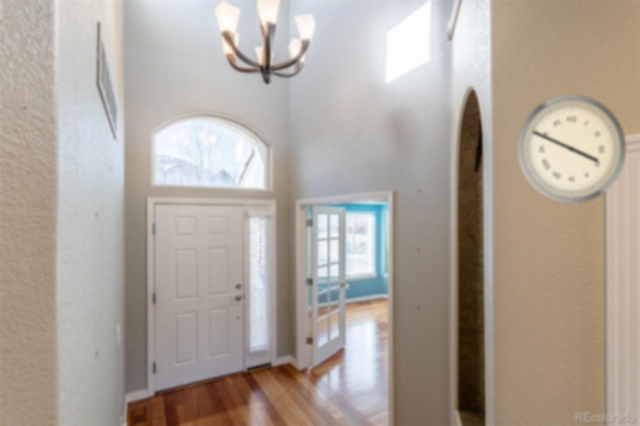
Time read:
3,49
